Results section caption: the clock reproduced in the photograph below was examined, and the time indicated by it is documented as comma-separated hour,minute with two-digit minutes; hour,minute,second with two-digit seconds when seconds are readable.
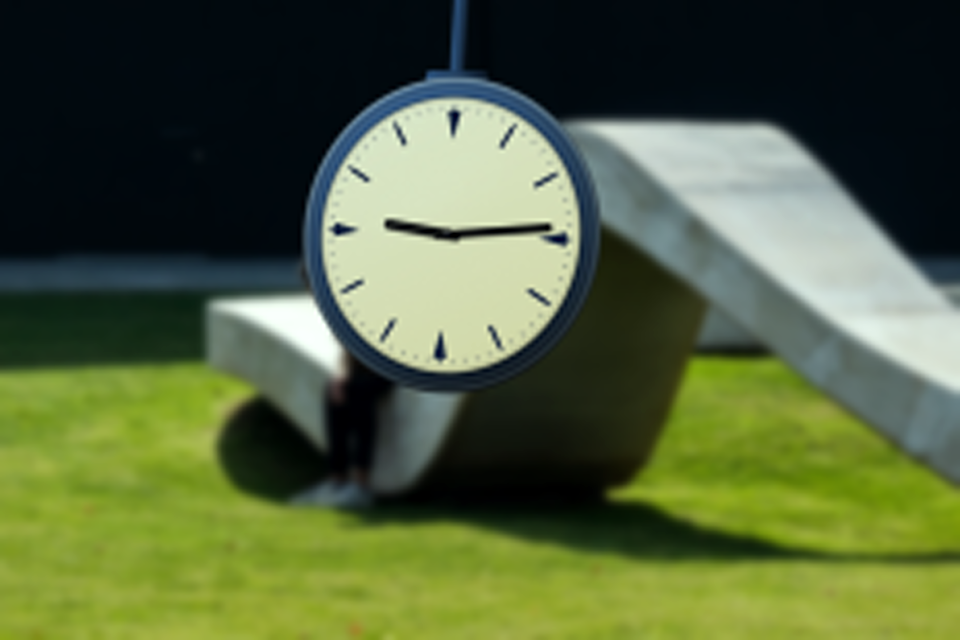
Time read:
9,14
